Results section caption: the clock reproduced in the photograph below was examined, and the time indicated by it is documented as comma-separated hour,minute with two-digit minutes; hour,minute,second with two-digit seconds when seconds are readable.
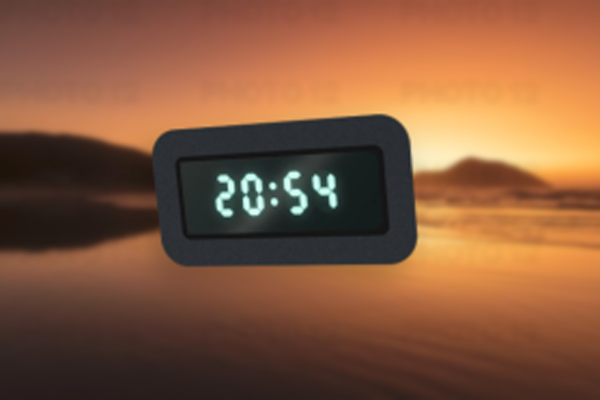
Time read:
20,54
